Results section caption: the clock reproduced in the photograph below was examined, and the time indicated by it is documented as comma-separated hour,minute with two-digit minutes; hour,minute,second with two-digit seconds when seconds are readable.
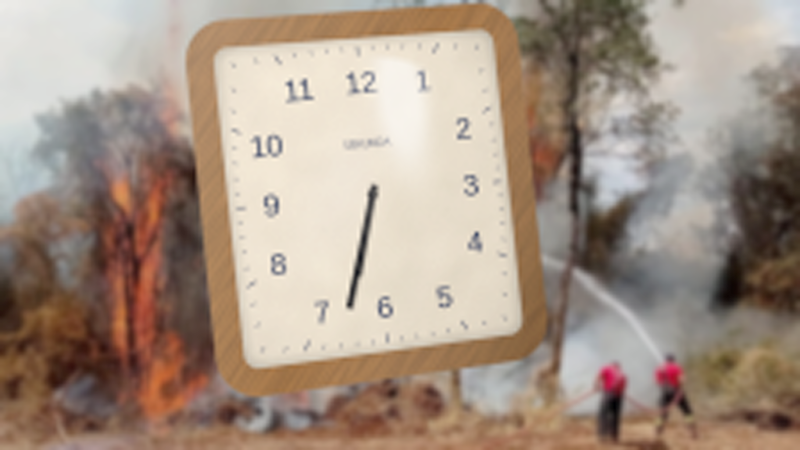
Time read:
6,33
